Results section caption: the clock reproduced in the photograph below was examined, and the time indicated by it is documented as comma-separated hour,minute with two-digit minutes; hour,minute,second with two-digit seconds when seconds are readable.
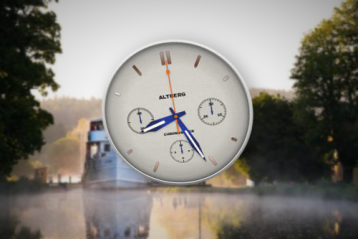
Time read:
8,26
